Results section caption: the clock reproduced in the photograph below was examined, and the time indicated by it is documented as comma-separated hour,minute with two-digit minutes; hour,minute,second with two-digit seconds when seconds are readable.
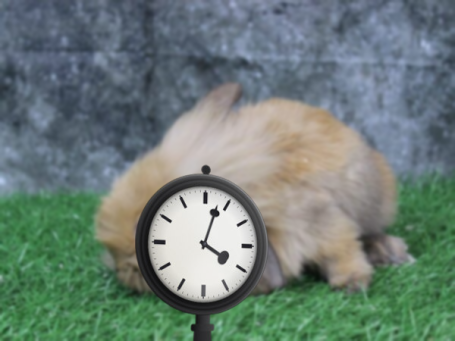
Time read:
4,03
